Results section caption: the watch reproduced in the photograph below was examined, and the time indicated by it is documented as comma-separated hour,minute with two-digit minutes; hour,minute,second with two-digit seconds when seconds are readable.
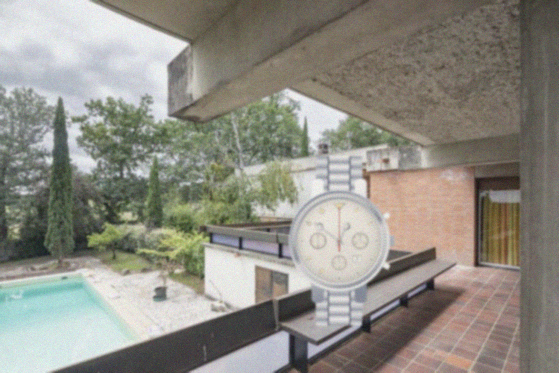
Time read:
12,51
